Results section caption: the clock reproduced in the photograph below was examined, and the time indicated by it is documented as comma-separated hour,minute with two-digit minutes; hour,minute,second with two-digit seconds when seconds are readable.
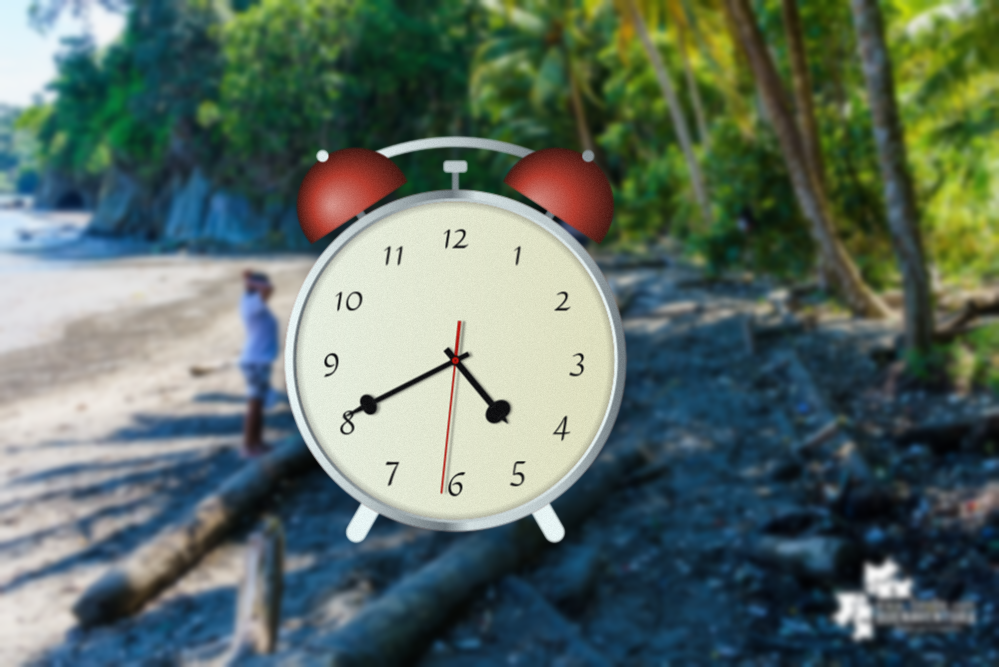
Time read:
4,40,31
